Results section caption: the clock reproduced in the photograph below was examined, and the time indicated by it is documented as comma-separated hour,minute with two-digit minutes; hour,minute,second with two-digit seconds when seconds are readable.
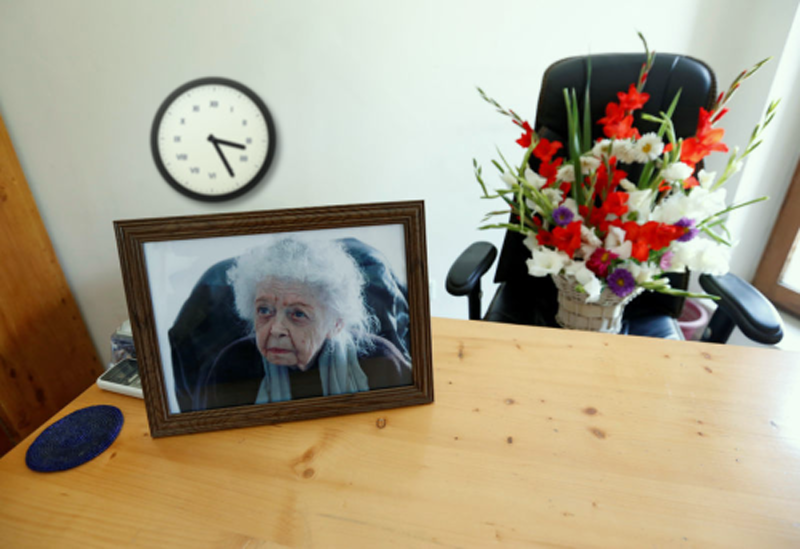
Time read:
3,25
